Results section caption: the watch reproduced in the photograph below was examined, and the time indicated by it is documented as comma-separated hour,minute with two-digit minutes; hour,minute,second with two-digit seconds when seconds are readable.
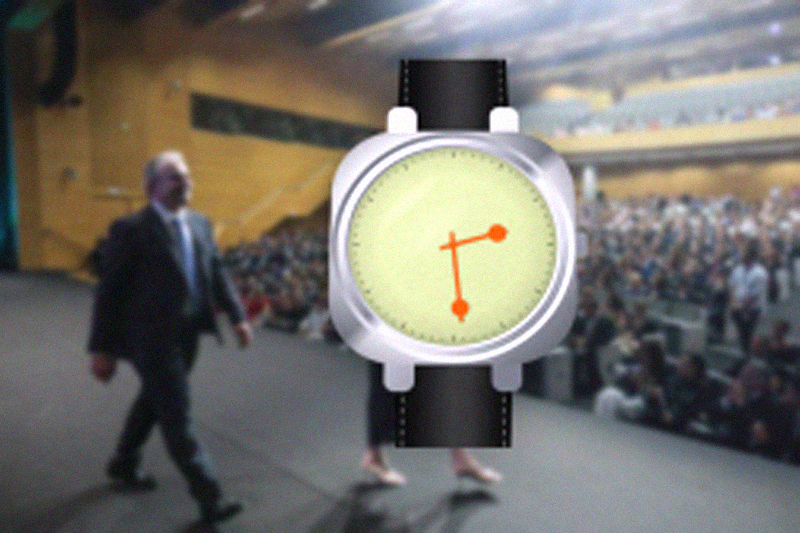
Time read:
2,29
